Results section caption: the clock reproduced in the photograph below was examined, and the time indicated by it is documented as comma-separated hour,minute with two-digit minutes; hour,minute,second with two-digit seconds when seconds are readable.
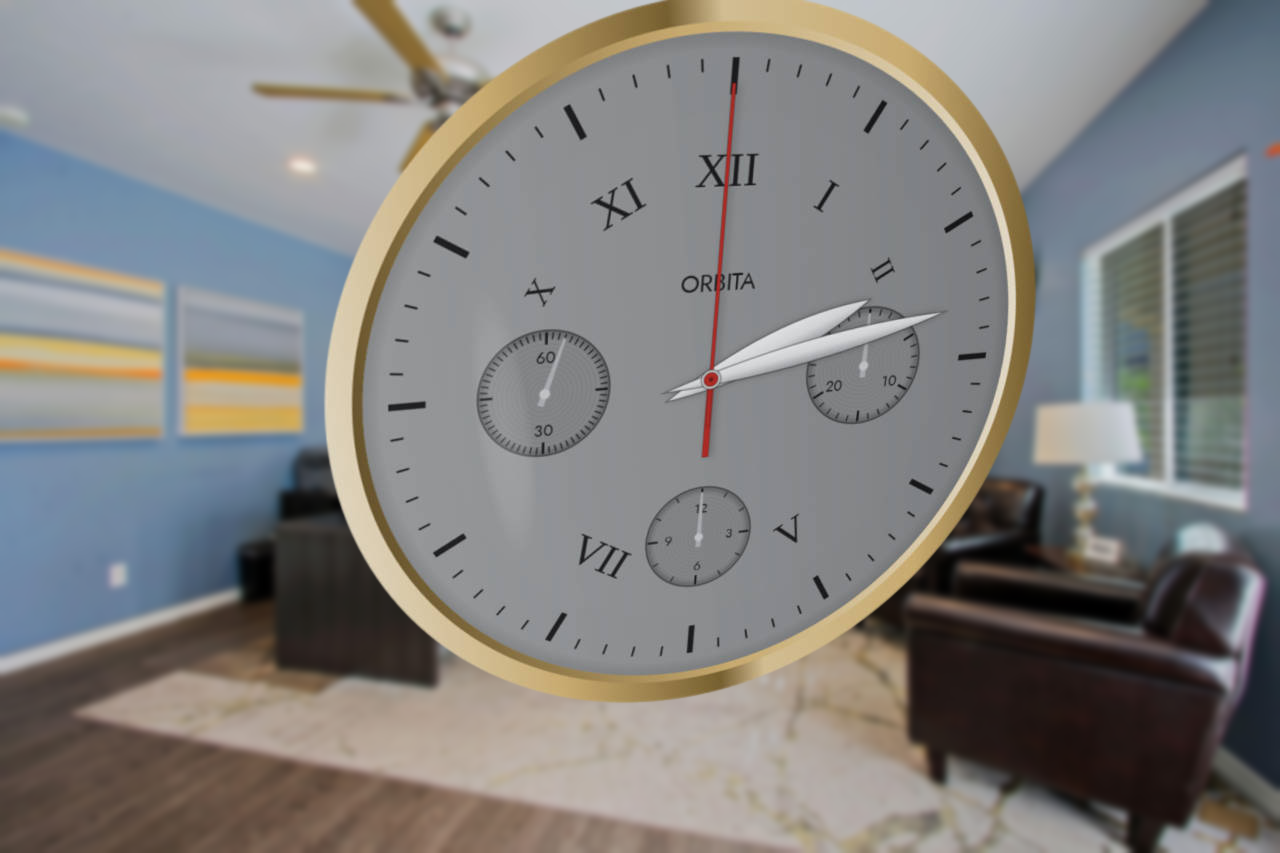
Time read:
2,13,03
